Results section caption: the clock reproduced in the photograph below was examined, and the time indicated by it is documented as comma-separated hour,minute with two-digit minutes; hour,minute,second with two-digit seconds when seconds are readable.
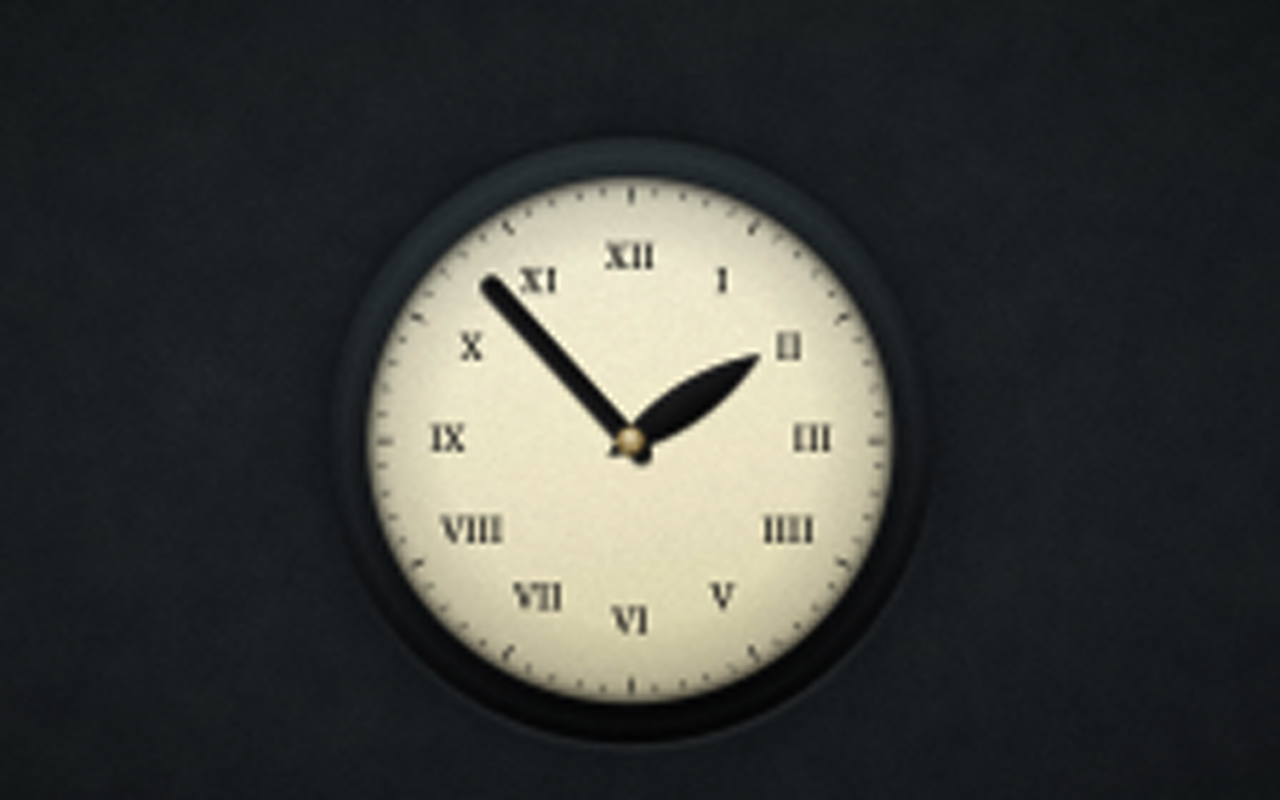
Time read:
1,53
